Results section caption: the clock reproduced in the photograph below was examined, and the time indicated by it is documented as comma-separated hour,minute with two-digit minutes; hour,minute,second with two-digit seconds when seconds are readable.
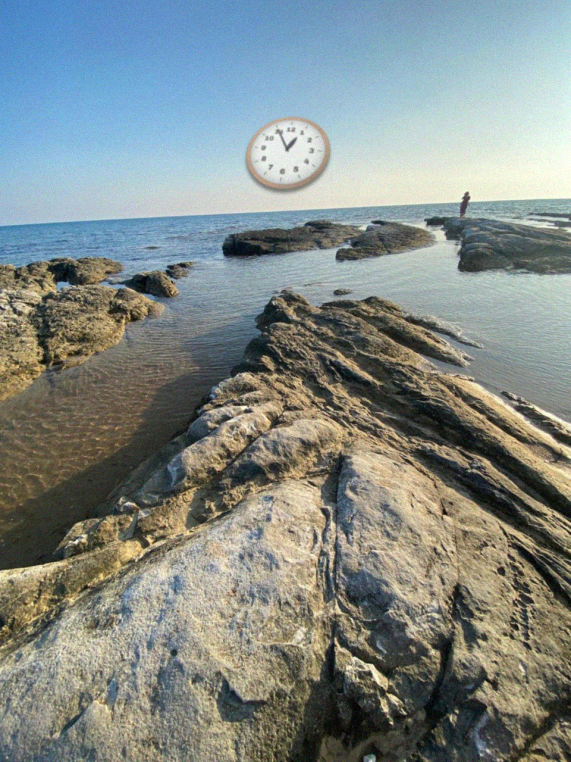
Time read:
12,55
